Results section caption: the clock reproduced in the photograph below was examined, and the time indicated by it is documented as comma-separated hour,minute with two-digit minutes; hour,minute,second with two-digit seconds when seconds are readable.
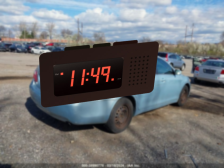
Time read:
11,49
